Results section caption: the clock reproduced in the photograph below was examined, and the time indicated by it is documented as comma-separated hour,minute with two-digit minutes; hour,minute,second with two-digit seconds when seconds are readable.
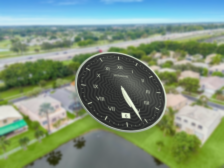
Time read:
5,26
